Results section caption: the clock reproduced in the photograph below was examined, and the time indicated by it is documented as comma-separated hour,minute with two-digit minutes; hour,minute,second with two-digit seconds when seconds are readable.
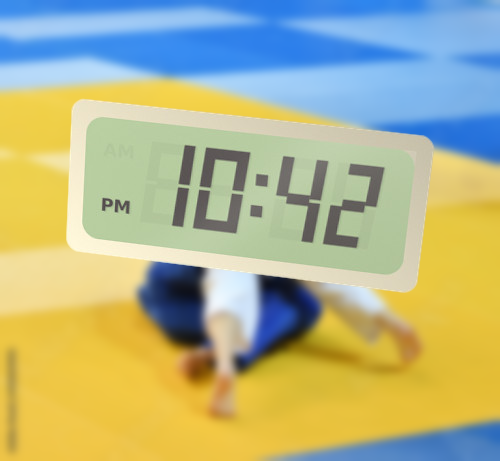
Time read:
10,42
